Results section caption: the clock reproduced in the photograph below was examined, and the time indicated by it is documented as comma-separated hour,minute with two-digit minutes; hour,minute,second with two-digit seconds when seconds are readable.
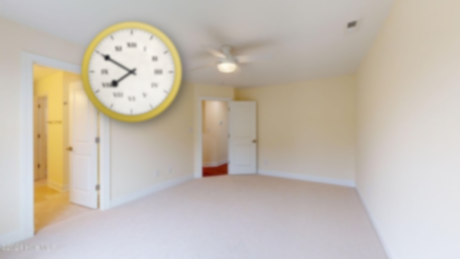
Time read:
7,50
